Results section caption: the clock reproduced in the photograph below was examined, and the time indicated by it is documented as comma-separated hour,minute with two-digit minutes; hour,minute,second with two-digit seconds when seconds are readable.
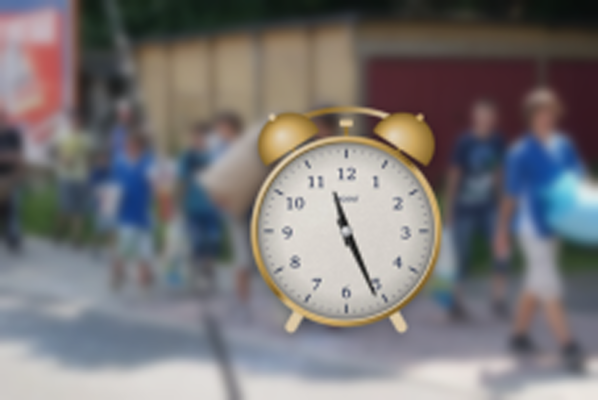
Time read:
11,26
